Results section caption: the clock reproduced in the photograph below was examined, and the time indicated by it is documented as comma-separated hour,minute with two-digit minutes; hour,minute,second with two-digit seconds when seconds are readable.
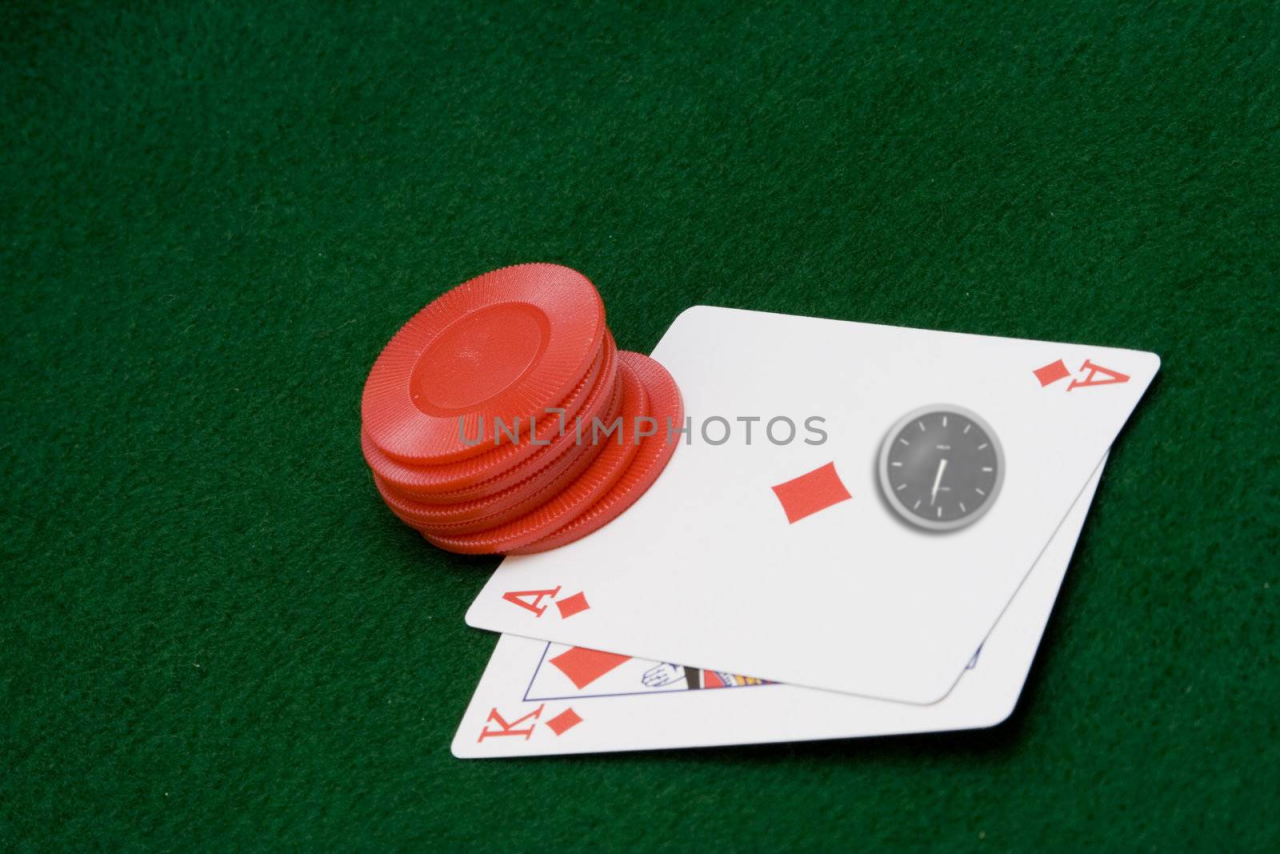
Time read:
6,32
